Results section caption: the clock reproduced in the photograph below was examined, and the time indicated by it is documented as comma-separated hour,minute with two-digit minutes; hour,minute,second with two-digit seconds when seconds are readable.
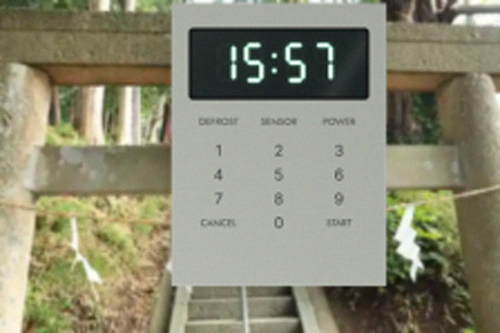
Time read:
15,57
